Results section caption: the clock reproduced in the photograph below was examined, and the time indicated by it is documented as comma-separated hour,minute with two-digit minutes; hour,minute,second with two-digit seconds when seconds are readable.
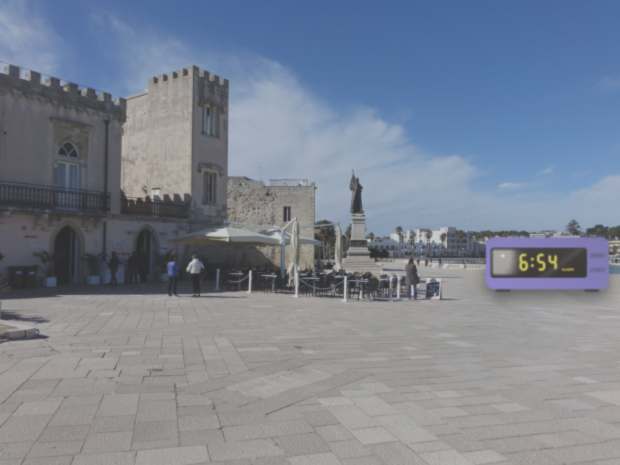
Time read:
6,54
